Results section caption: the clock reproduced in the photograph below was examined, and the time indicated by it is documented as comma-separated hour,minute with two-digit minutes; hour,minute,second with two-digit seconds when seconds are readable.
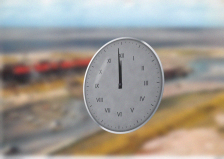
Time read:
11,59
